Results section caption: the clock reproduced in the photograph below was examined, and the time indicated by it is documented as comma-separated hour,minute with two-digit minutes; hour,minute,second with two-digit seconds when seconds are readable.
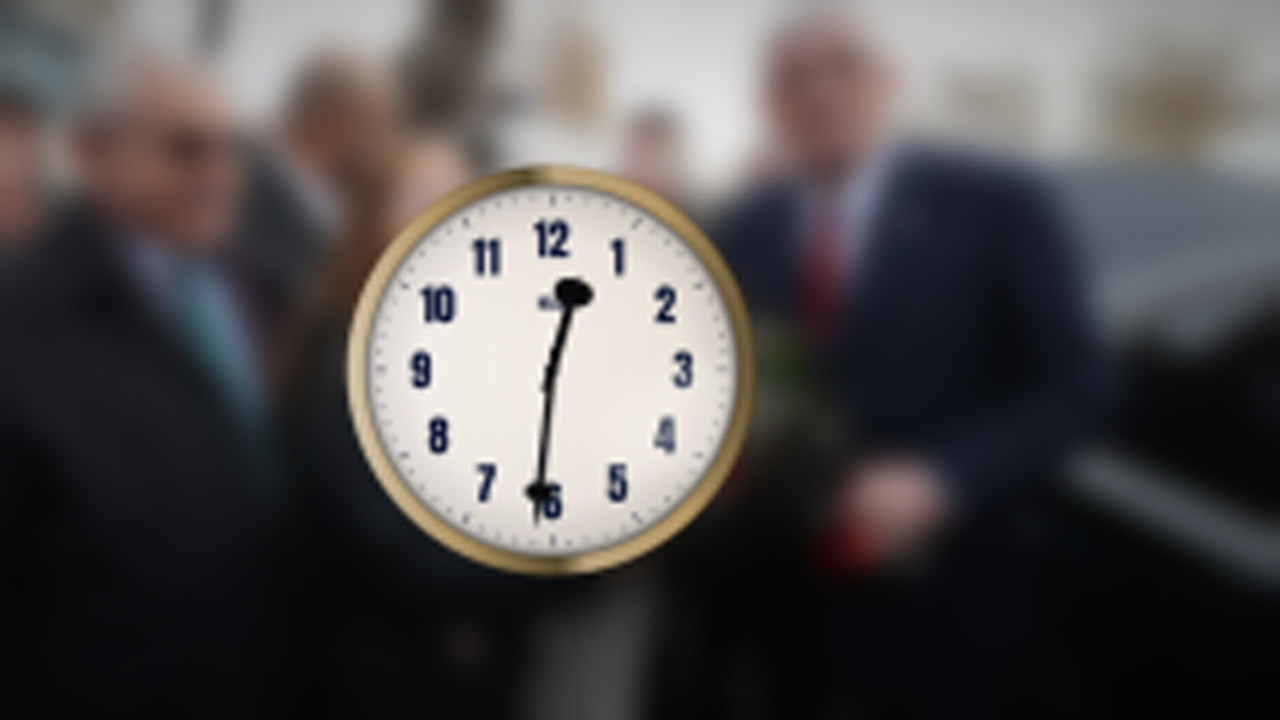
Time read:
12,31
